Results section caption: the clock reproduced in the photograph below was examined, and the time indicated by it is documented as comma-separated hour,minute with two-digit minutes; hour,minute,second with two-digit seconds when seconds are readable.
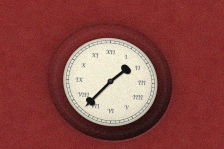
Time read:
1,37
